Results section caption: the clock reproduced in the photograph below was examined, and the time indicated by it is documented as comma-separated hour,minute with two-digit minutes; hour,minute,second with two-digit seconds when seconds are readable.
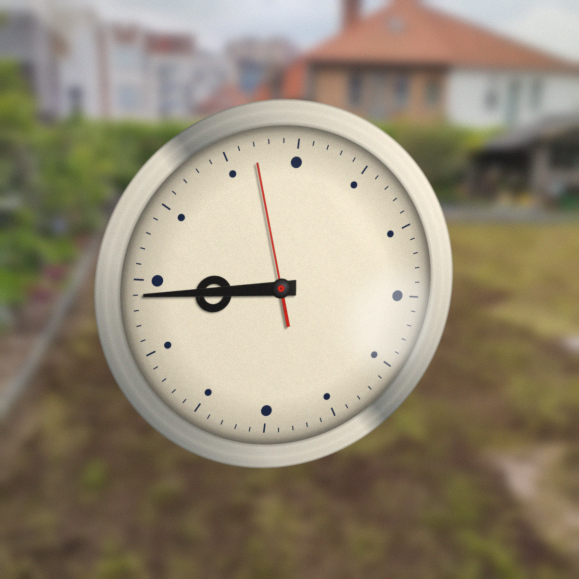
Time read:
8,43,57
